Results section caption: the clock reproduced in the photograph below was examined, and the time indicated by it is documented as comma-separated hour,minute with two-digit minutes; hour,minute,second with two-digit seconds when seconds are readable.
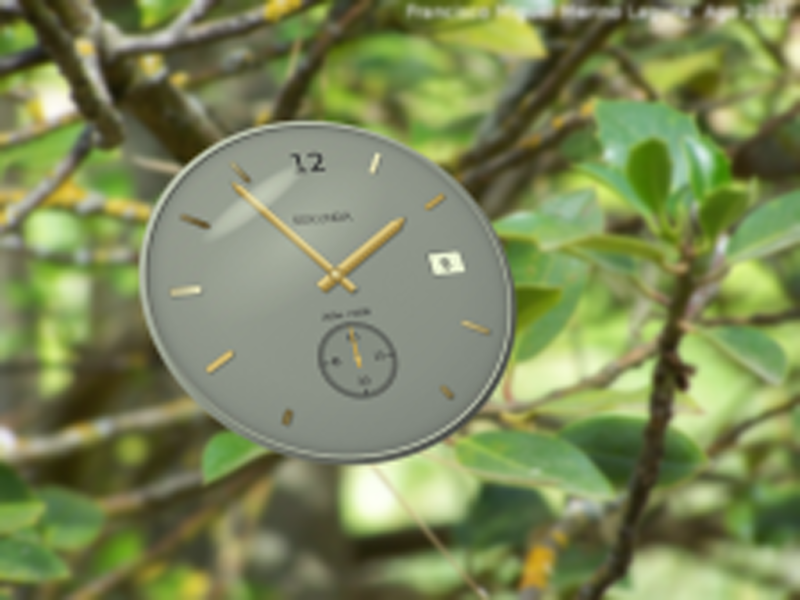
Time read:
1,54
